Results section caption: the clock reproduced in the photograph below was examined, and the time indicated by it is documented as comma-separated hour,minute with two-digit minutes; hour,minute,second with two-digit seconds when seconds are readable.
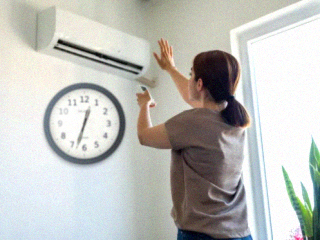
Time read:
12,33
